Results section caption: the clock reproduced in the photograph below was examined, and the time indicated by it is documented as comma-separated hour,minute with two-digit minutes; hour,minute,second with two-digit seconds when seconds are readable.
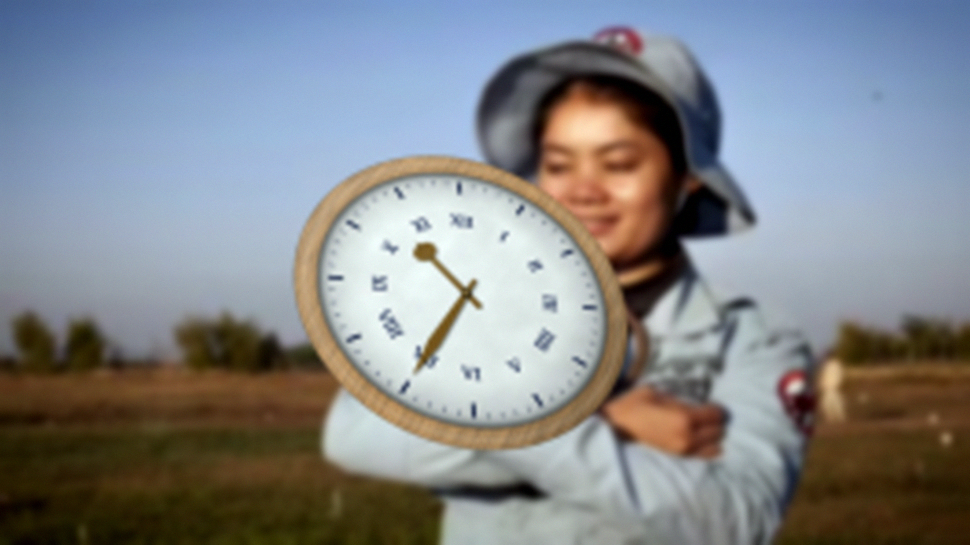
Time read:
10,35
